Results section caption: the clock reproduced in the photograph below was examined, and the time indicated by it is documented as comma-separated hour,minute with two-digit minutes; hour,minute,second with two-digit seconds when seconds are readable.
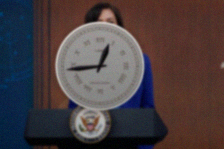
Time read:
12,44
